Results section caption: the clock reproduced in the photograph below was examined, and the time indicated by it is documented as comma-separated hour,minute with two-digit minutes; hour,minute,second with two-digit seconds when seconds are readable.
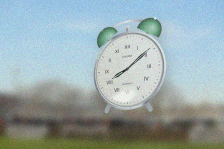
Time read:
8,09
